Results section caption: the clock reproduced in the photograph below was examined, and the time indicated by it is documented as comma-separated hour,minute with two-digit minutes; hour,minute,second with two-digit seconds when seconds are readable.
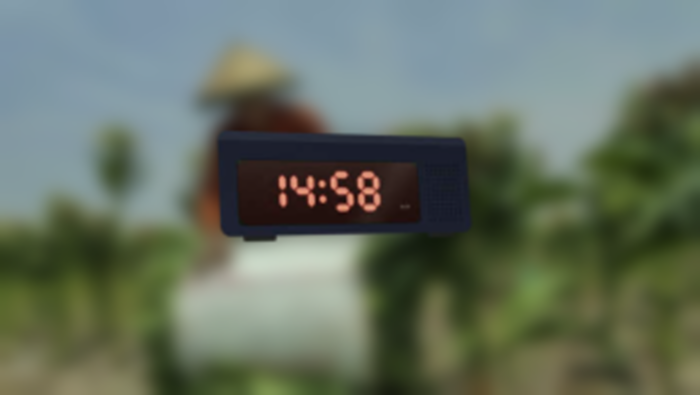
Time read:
14,58
